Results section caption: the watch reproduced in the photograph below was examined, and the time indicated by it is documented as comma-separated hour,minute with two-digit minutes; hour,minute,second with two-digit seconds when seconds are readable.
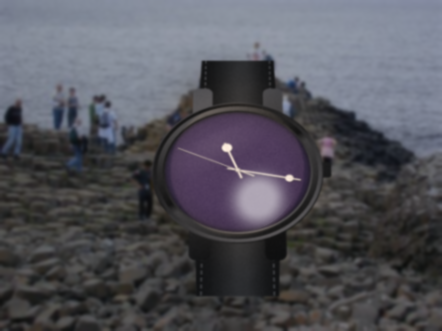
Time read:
11,16,49
